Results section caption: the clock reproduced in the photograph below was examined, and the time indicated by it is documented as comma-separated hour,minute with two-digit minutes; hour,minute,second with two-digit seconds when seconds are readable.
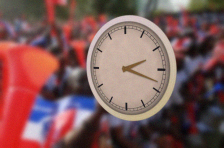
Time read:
2,18
